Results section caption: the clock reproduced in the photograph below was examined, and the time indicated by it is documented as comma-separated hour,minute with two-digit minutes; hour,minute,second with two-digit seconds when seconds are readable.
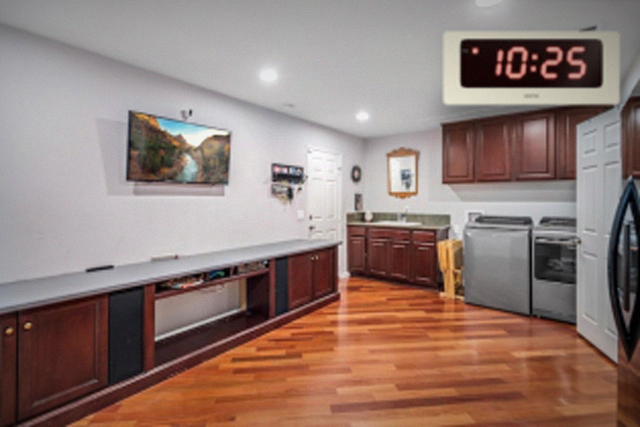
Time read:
10,25
